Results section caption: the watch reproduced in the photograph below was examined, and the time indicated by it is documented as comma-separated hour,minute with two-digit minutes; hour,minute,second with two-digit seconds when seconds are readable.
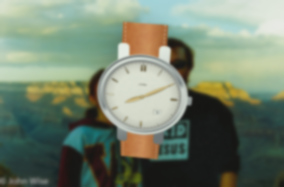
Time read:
8,10
